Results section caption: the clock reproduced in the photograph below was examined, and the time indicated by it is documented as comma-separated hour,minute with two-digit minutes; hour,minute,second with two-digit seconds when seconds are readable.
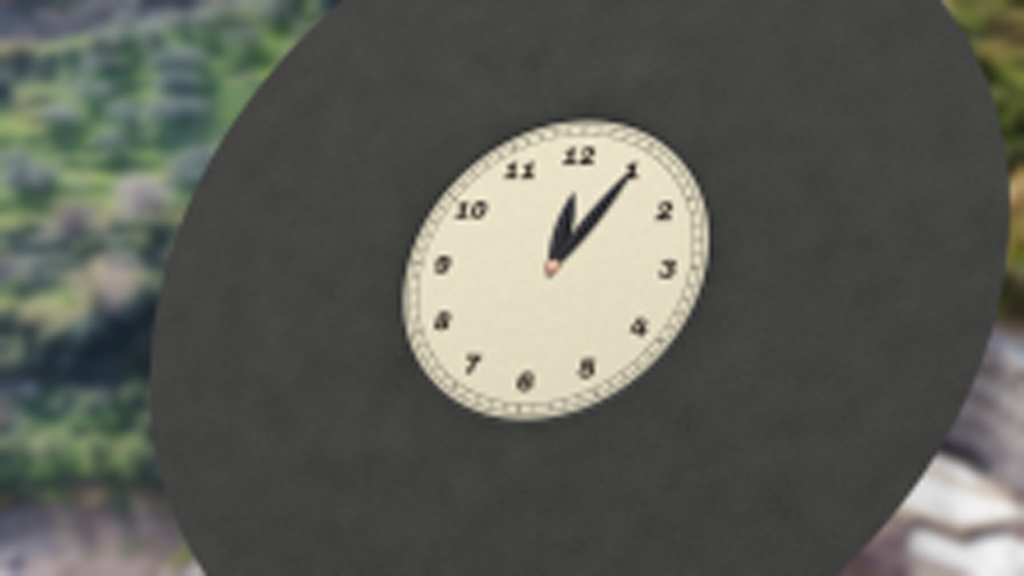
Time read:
12,05
